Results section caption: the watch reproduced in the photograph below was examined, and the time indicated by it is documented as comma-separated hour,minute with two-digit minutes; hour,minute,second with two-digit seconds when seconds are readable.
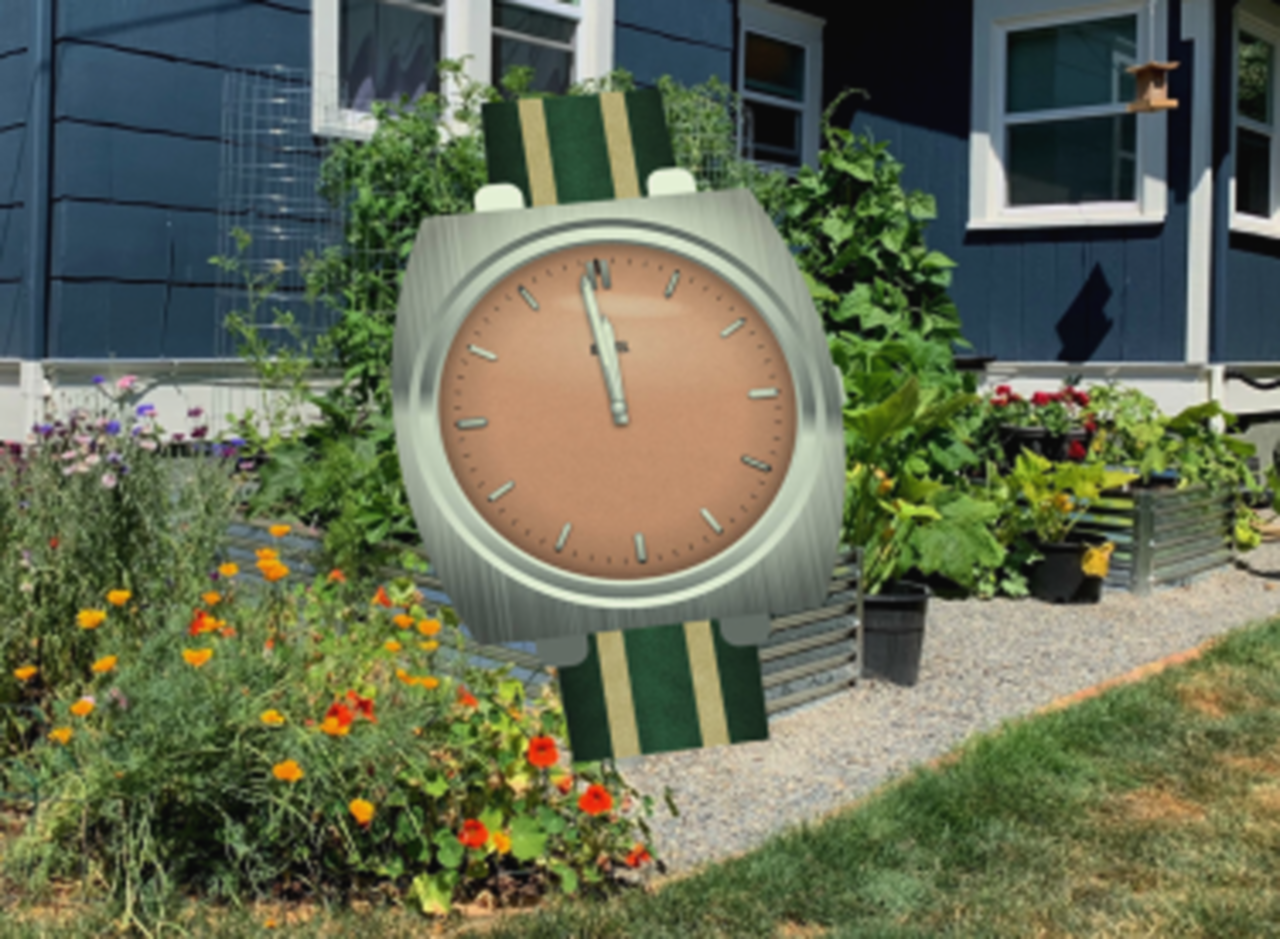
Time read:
11,59
